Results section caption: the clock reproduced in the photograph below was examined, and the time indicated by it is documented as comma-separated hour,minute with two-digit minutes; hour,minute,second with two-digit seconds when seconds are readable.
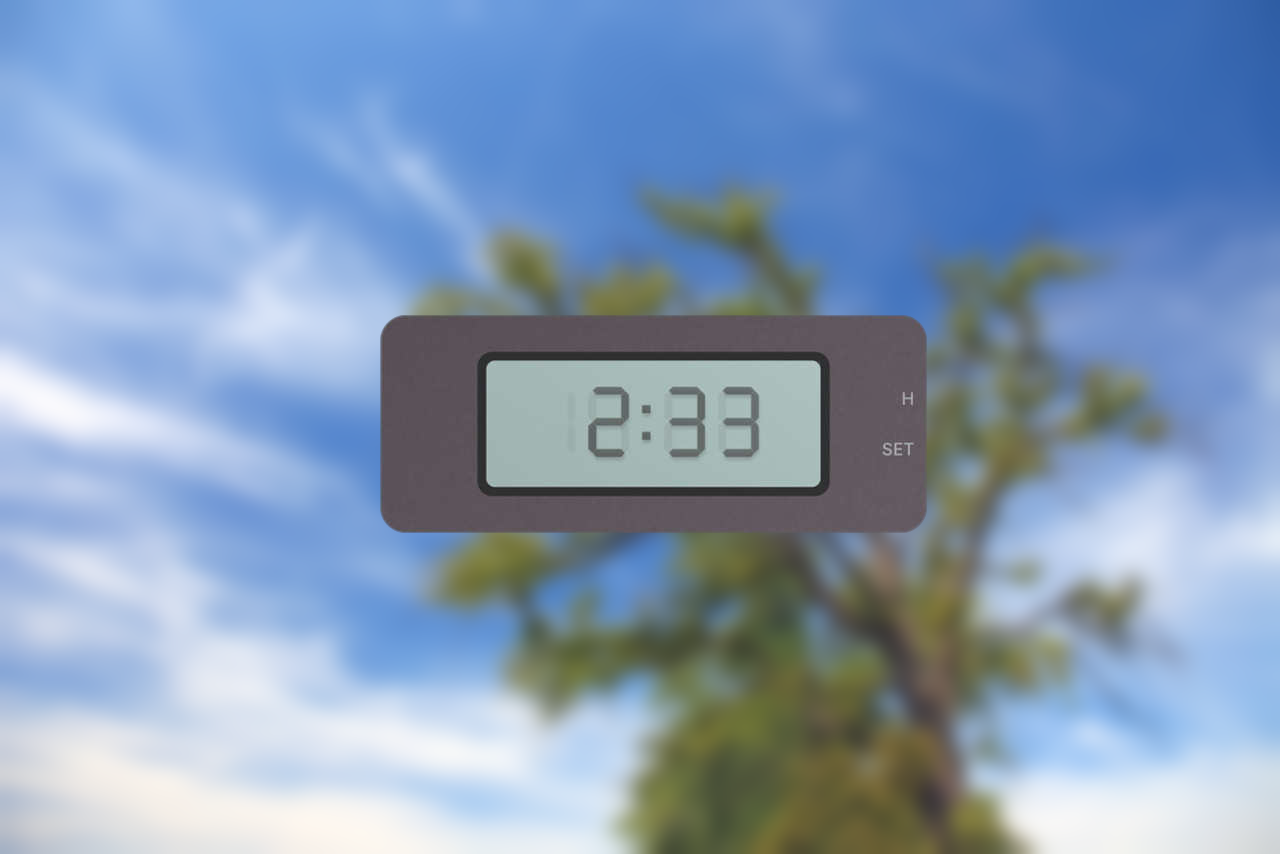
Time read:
2,33
